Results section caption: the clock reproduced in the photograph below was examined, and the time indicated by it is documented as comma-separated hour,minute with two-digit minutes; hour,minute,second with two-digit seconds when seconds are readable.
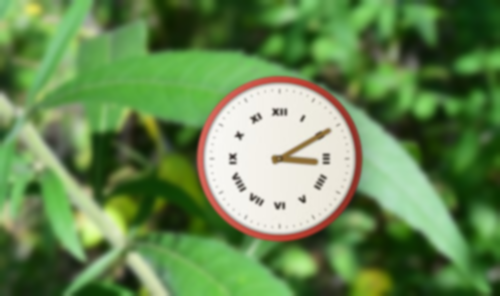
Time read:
3,10
